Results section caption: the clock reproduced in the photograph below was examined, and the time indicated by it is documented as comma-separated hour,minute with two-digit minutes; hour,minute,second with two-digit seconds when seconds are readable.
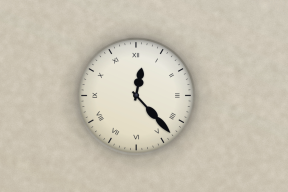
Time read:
12,23
